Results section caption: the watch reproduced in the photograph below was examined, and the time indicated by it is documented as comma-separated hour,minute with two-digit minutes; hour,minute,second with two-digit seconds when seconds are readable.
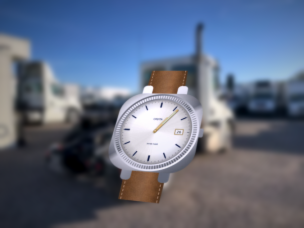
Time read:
1,06
